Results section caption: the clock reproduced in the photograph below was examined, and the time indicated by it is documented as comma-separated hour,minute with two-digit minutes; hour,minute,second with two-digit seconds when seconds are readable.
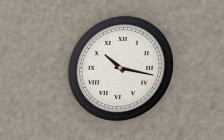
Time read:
10,17
